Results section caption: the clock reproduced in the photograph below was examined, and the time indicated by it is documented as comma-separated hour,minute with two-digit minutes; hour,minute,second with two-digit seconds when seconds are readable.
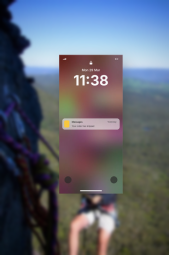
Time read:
11,38
